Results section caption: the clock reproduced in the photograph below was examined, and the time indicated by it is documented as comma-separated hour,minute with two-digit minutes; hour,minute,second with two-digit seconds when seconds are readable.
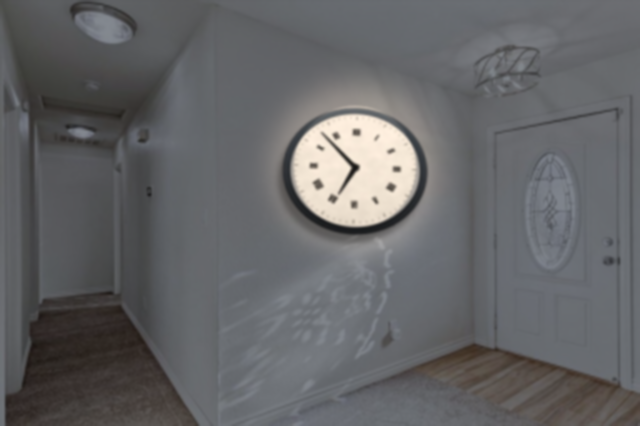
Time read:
6,53
